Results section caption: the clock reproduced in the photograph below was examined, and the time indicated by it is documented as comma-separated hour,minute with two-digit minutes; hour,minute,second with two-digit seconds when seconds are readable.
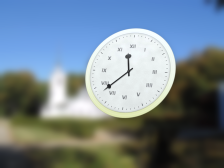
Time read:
11,38
